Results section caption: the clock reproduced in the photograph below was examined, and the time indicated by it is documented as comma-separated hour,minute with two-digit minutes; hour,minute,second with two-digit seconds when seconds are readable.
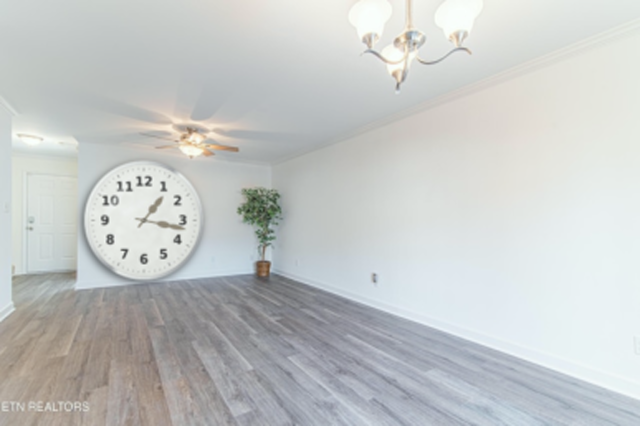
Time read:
1,17
